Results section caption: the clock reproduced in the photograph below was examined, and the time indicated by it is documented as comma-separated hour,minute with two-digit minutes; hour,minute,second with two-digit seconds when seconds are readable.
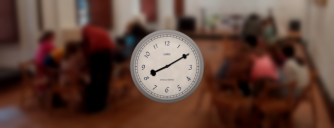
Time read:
8,10
